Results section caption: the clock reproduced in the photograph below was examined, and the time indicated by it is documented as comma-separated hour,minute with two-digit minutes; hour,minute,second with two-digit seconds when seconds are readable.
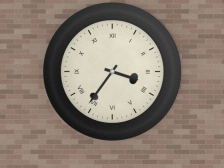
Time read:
3,36
